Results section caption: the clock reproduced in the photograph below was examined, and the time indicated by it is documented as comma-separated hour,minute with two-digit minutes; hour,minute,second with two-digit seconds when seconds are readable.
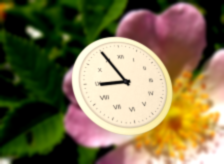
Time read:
8,55
